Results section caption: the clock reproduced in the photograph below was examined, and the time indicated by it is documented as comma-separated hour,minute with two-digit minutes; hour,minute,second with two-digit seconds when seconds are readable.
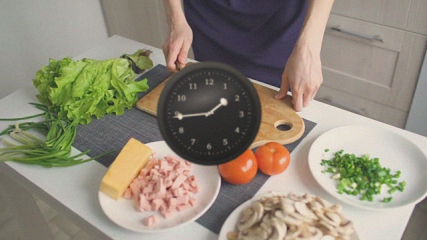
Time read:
1,44
